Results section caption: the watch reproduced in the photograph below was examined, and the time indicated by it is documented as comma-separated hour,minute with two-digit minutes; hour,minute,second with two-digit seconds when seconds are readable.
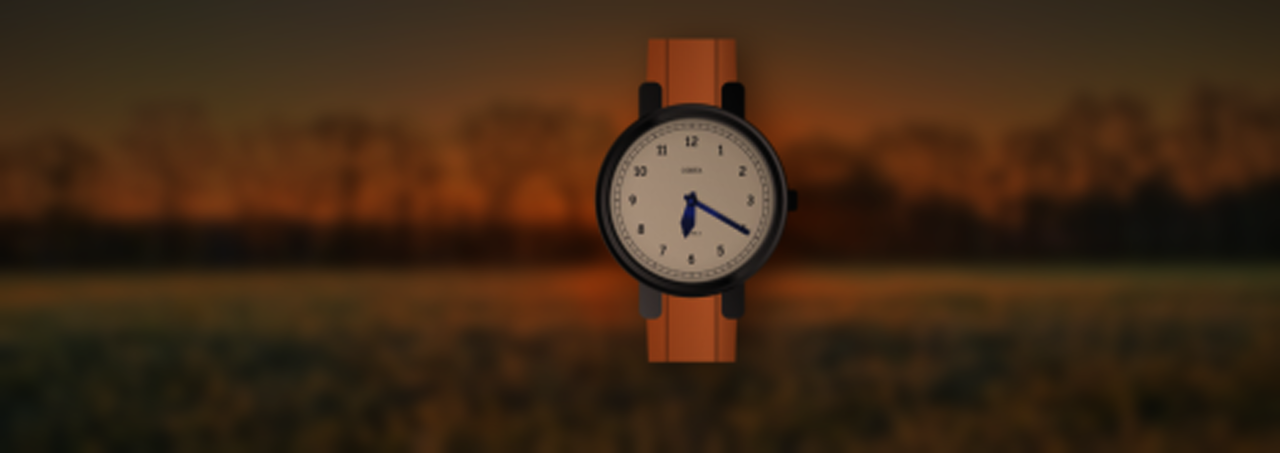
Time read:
6,20
